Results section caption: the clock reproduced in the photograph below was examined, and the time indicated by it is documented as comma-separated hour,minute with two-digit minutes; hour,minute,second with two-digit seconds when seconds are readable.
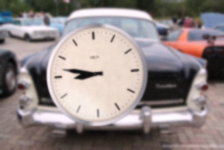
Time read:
8,47
